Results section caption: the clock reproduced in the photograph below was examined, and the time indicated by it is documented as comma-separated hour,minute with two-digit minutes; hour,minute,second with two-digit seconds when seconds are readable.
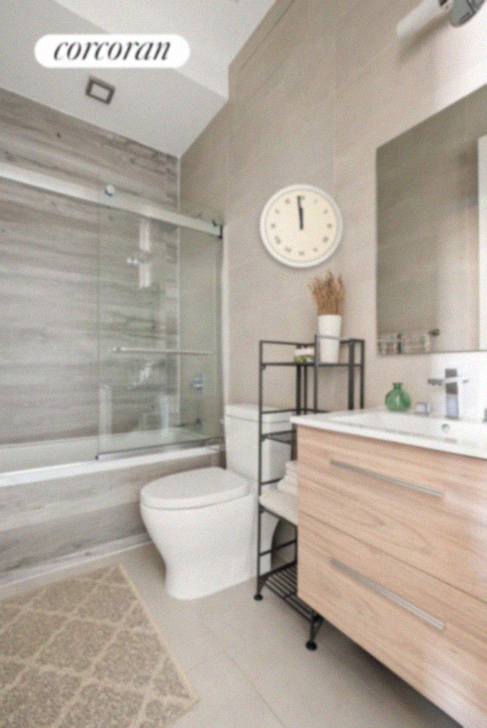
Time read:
11,59
